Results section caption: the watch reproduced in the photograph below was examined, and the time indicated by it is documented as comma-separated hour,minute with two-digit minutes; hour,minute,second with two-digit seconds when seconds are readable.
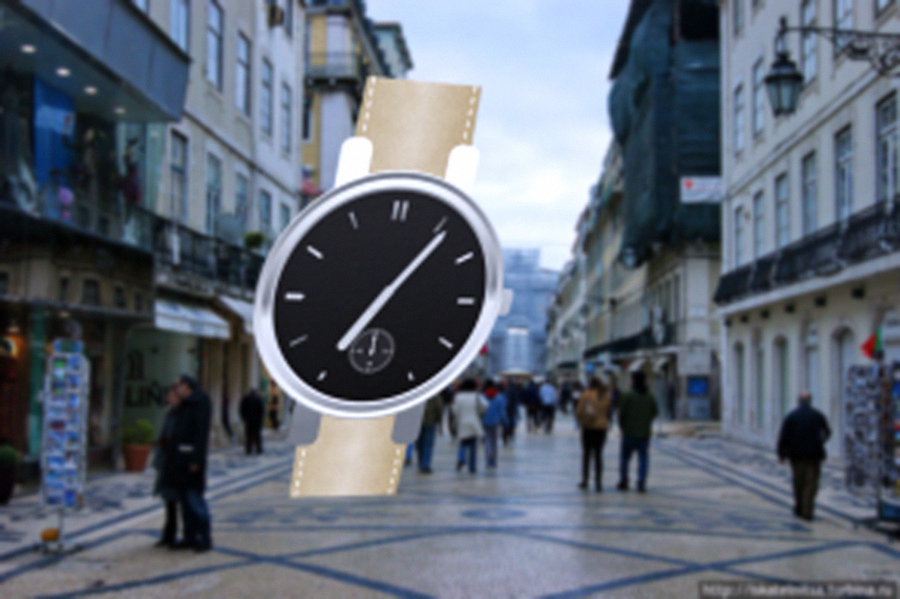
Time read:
7,06
